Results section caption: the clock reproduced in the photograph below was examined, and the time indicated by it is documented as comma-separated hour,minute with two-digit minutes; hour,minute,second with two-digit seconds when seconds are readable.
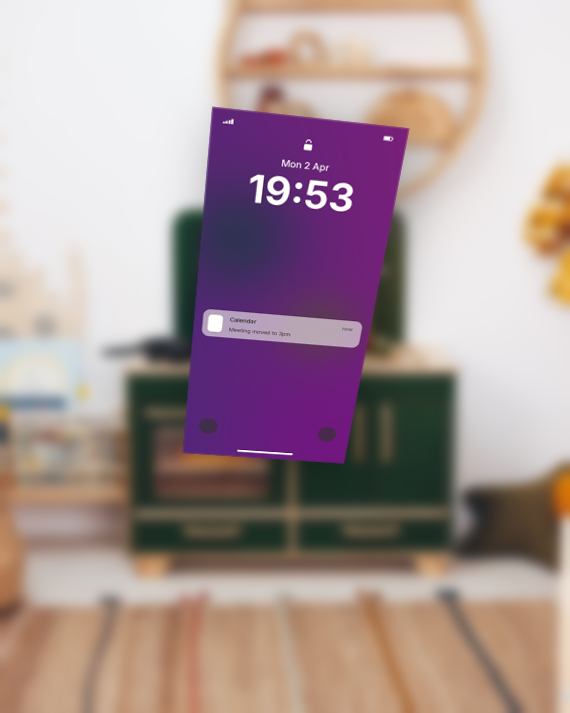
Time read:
19,53
